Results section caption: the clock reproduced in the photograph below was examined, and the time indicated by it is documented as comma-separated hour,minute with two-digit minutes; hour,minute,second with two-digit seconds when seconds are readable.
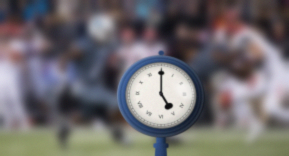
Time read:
5,00
